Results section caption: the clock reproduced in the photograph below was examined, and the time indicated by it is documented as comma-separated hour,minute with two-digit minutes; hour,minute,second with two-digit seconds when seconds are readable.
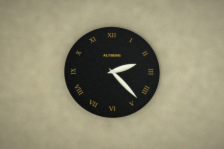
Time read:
2,23
